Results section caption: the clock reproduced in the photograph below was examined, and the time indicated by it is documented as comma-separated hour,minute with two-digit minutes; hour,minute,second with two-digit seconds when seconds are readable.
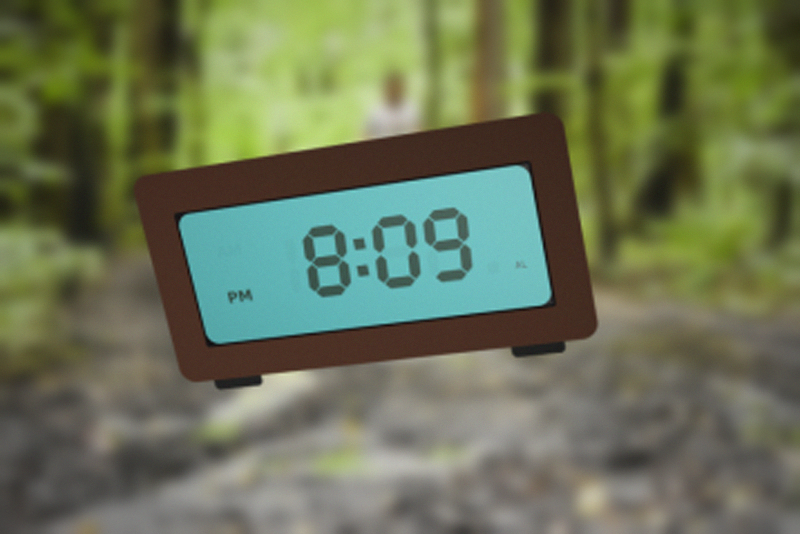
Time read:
8,09
